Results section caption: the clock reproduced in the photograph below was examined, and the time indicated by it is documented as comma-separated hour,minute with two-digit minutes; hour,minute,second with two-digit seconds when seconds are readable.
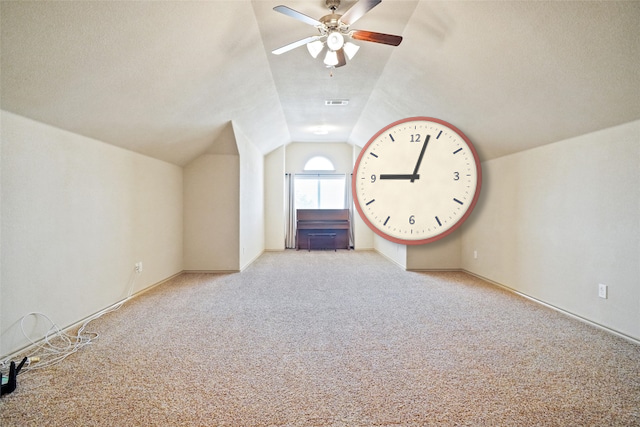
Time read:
9,03
